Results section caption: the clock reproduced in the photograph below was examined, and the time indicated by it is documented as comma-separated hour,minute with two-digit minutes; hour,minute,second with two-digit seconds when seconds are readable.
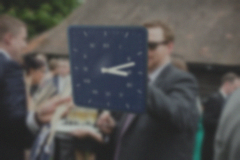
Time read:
3,12
